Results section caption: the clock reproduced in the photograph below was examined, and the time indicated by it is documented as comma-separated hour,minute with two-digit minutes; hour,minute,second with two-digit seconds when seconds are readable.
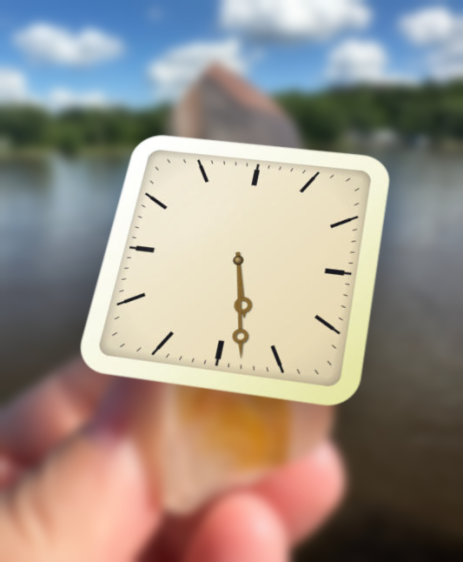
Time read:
5,28
